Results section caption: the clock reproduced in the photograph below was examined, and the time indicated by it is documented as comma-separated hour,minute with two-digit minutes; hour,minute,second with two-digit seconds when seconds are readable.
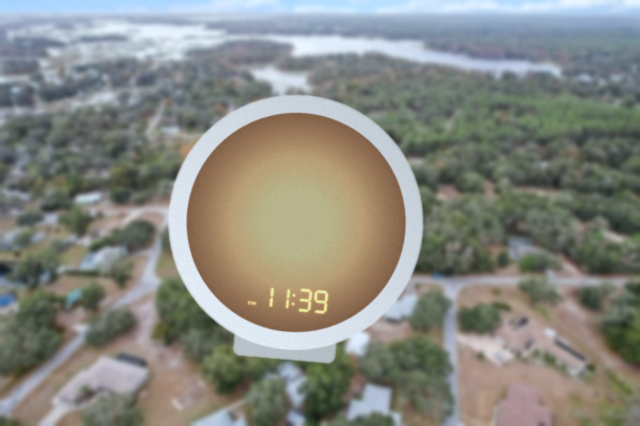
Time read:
11,39
